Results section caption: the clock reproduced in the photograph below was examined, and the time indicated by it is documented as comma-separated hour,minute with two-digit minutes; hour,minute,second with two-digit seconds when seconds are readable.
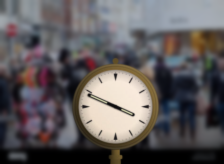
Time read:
3,49
